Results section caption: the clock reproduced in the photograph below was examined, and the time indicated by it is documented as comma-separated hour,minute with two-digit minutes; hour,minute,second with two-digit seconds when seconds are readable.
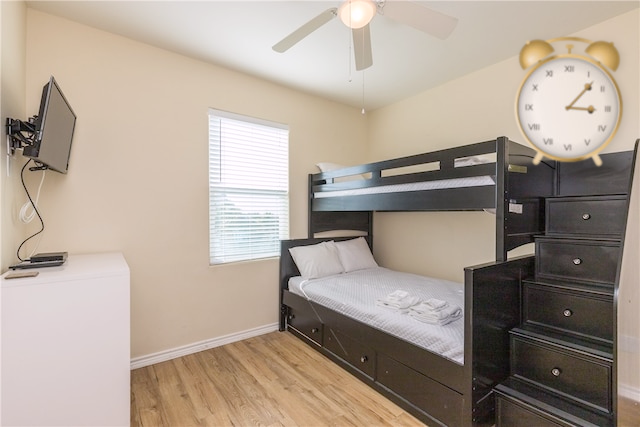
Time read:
3,07
